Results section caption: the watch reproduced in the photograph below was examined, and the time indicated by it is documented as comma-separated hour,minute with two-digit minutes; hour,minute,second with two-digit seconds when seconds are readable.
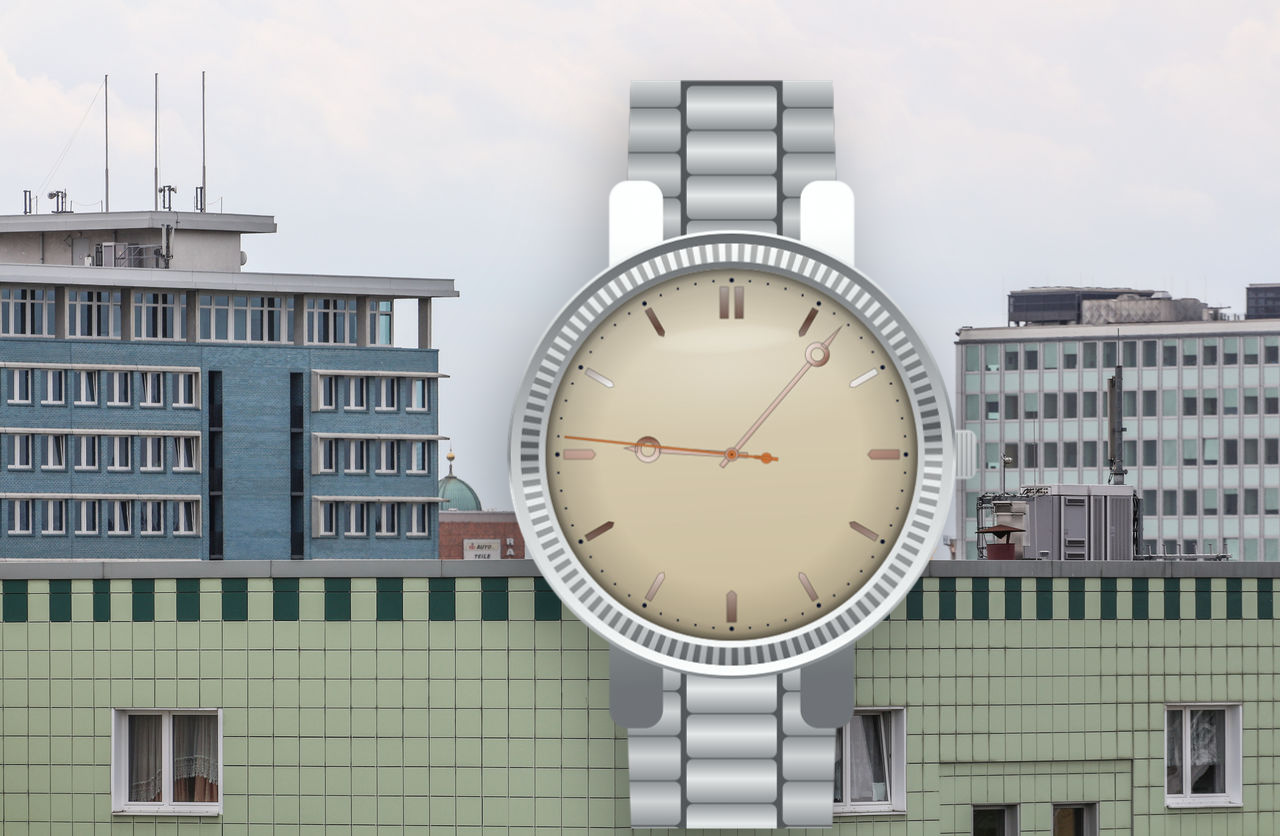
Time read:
9,06,46
